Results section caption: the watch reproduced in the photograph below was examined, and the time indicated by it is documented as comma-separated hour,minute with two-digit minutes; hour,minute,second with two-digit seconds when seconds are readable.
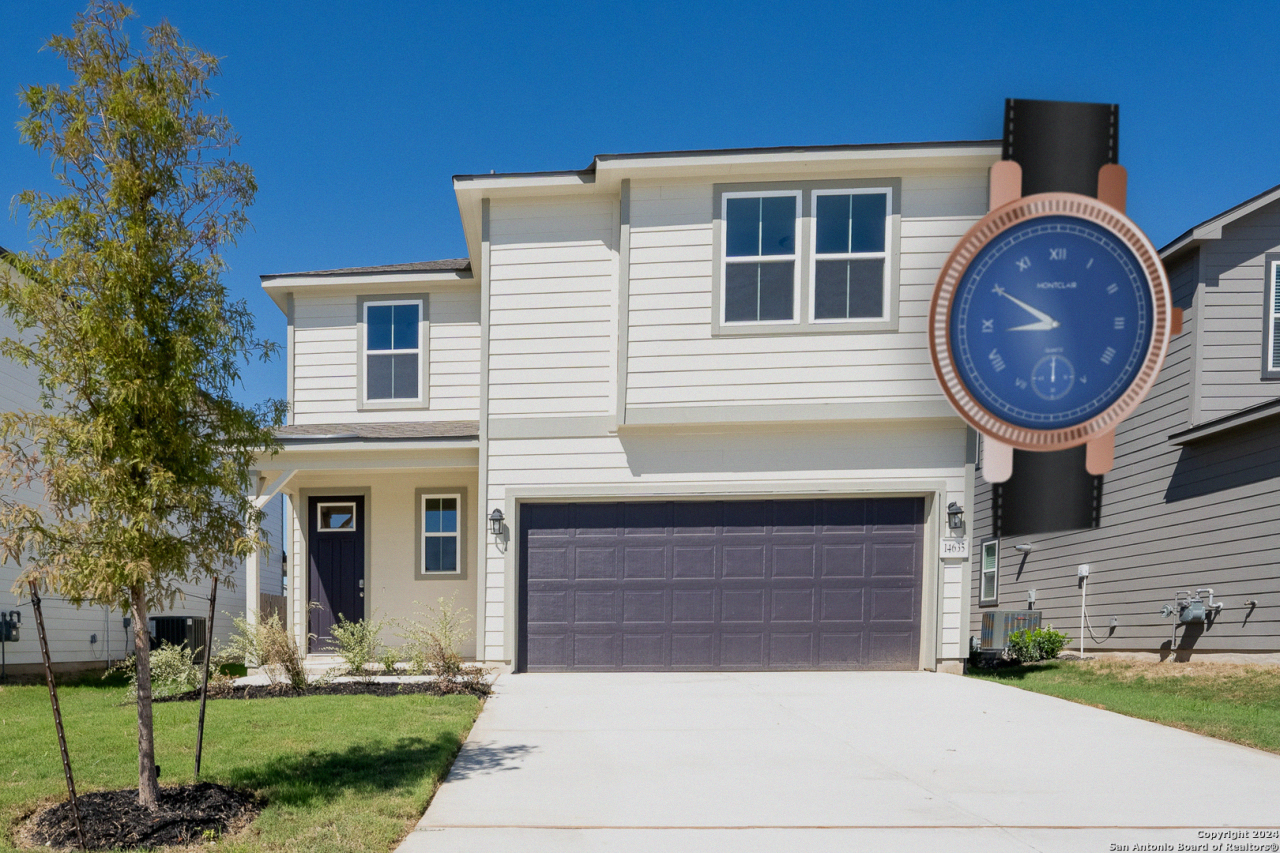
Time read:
8,50
